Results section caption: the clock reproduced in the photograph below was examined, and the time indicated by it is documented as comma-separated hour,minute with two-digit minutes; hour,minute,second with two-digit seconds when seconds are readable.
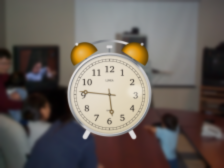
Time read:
5,46
